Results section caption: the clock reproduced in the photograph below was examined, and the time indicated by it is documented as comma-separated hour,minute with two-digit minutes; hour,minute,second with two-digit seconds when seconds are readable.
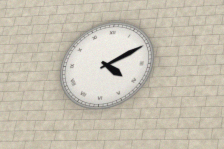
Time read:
4,10
